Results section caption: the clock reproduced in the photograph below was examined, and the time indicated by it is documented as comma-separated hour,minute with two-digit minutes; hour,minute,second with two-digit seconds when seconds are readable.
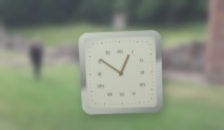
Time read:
12,51
